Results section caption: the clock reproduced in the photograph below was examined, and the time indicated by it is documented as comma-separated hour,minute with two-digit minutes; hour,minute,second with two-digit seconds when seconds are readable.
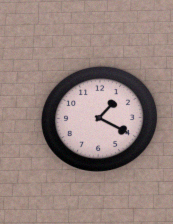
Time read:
1,20
